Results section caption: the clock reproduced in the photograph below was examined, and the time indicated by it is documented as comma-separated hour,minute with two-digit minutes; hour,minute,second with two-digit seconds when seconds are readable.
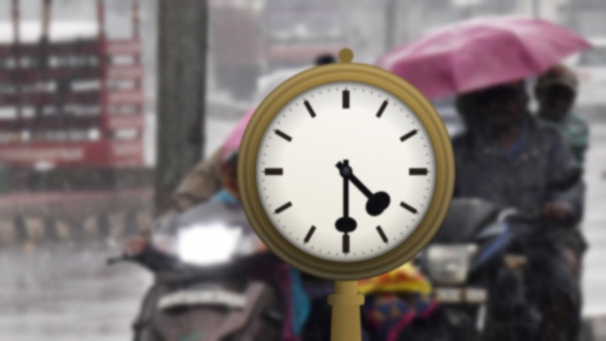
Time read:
4,30
